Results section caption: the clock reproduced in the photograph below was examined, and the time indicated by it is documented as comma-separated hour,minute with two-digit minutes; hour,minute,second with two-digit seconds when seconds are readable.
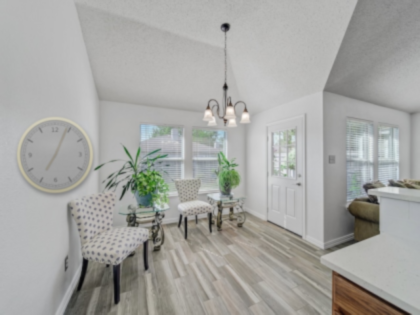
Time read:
7,04
